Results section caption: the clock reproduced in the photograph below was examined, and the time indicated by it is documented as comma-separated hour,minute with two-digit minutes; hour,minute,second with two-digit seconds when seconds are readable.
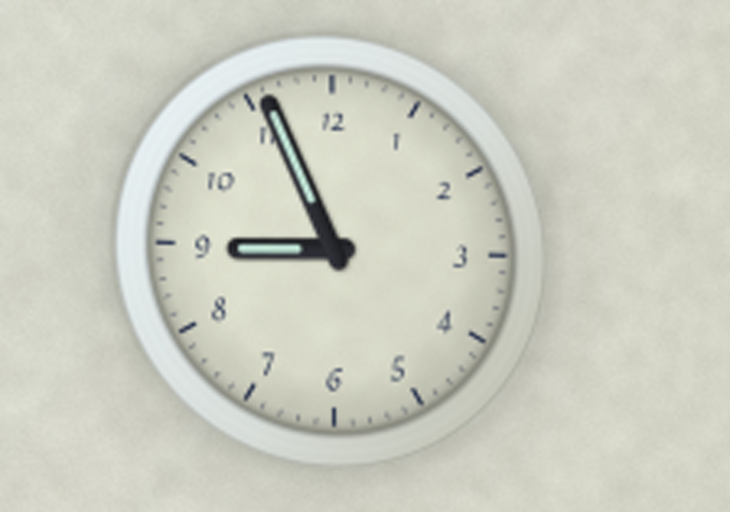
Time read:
8,56
